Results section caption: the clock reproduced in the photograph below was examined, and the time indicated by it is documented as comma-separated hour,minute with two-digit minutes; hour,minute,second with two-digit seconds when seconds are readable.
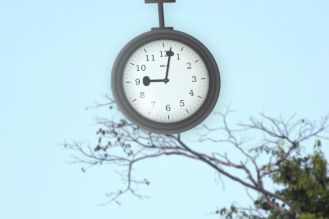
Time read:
9,02
